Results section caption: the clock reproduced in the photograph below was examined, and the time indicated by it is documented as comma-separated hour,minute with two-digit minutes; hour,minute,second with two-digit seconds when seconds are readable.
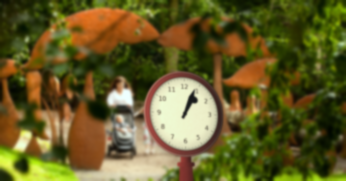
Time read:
1,04
